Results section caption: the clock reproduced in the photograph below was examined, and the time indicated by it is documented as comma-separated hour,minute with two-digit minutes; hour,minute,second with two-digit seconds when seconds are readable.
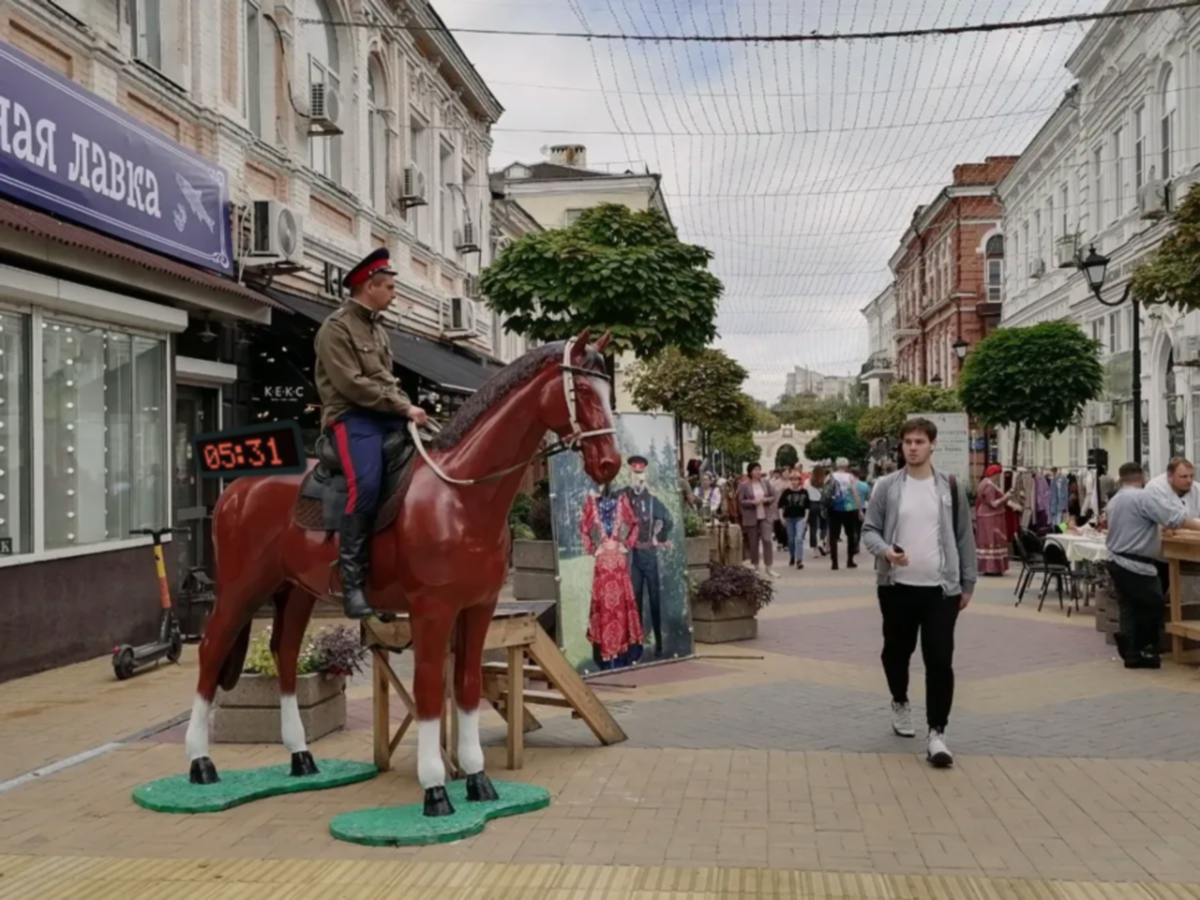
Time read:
5,31
